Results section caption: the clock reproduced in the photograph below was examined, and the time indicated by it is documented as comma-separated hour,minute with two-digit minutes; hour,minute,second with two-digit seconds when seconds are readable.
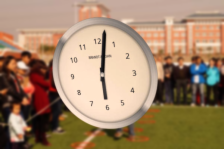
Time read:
6,02
